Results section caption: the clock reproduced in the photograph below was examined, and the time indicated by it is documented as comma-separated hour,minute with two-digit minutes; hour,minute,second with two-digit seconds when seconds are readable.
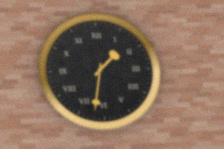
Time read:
1,32
